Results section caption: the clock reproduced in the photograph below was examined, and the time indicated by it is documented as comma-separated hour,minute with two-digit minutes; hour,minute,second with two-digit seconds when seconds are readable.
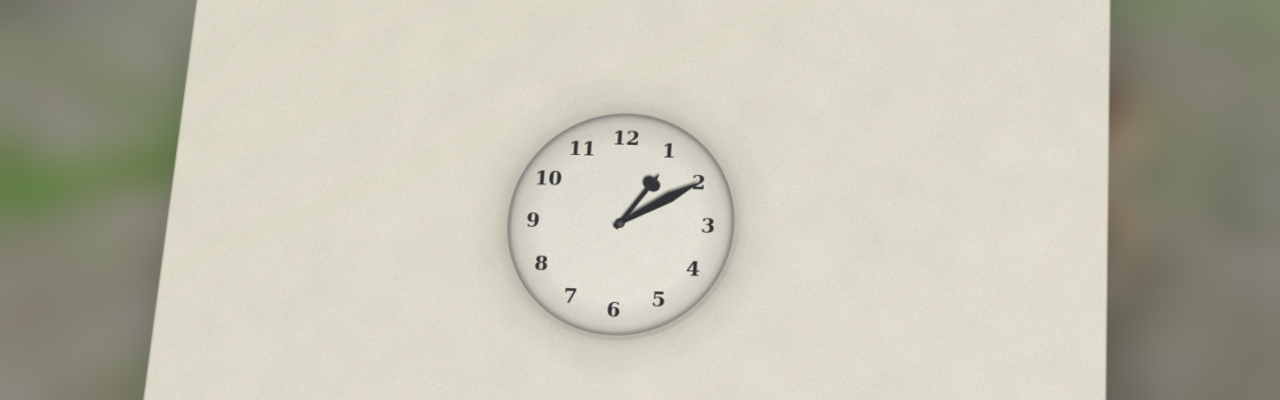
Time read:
1,10
